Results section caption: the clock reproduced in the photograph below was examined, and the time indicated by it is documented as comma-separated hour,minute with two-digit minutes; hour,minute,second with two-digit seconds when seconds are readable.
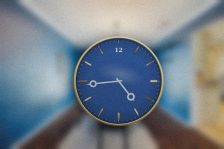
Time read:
4,44
